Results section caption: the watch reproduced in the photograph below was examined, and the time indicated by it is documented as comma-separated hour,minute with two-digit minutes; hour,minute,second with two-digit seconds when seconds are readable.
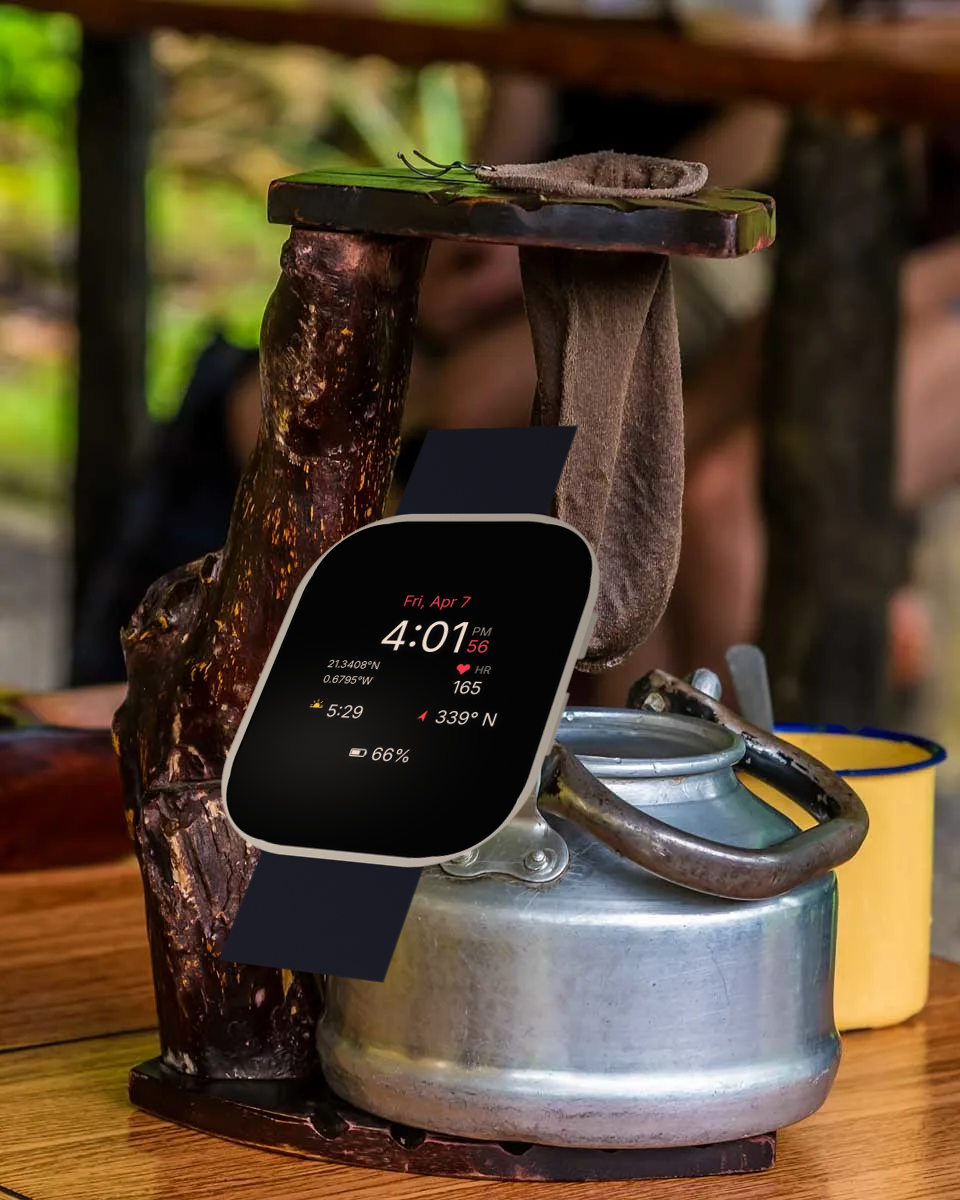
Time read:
4,01,56
